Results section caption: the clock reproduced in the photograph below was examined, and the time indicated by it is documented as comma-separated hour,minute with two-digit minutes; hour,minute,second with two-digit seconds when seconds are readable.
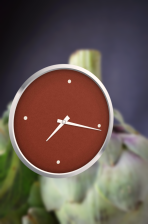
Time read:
7,16
